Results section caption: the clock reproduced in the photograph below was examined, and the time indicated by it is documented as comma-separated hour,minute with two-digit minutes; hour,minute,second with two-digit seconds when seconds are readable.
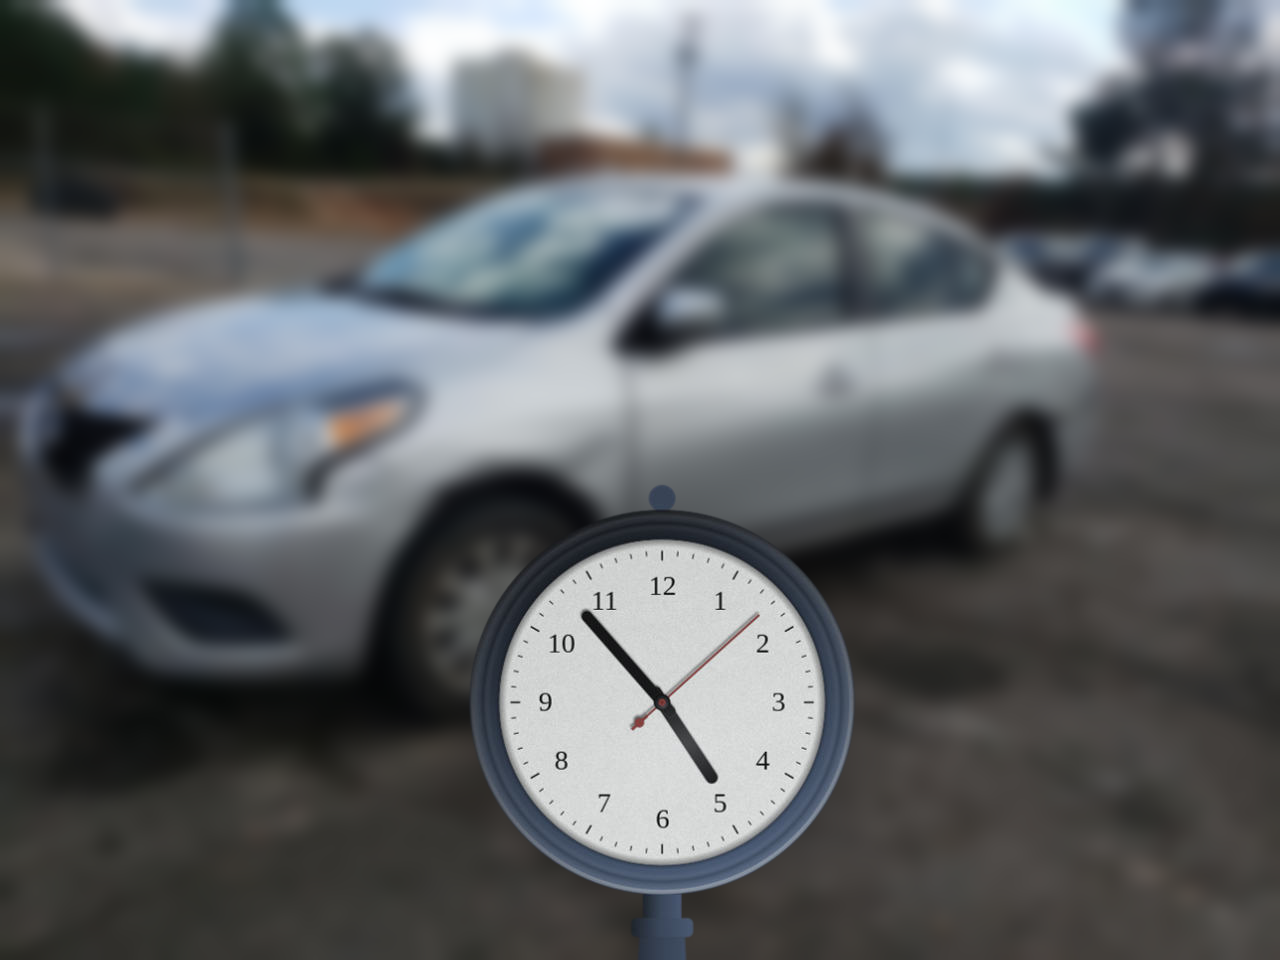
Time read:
4,53,08
